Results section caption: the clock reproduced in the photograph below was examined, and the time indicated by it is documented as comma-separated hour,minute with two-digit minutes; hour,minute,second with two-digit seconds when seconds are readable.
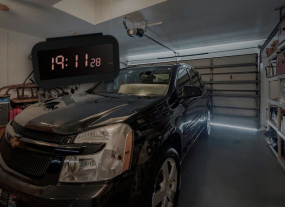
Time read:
19,11,28
